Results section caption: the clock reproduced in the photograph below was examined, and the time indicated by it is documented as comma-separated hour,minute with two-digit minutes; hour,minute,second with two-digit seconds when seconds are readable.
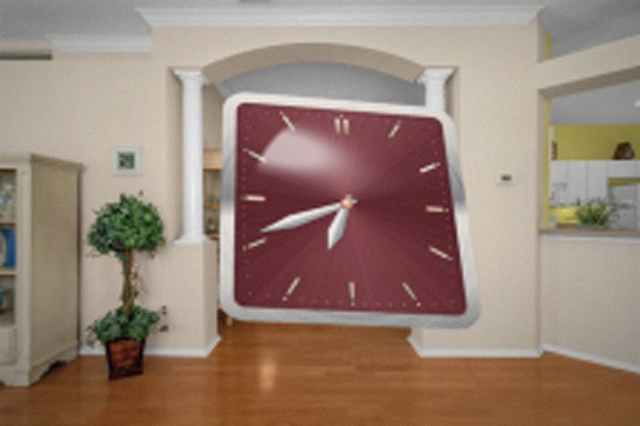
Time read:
6,41
